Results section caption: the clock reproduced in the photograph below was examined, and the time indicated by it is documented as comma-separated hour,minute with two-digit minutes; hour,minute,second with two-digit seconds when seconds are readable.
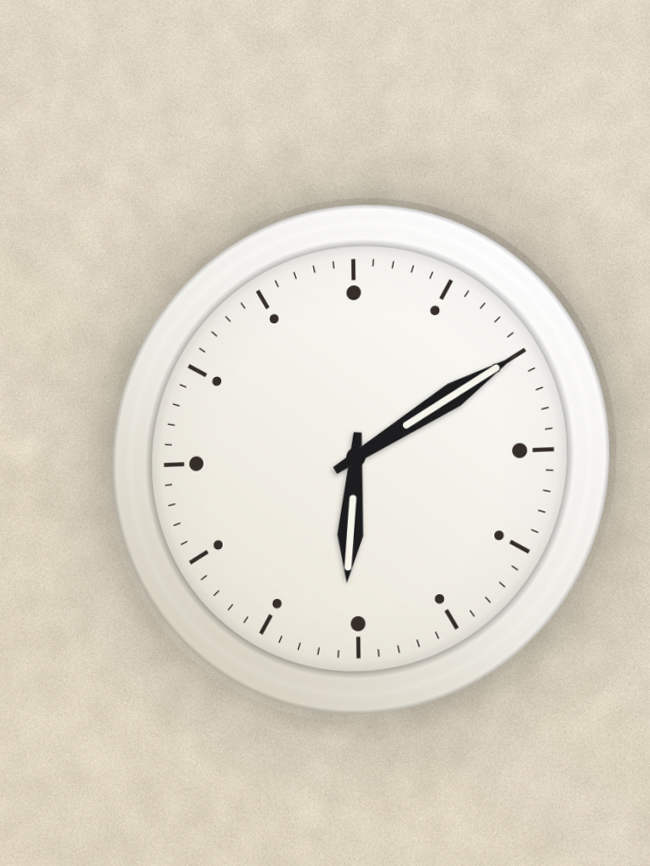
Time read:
6,10
